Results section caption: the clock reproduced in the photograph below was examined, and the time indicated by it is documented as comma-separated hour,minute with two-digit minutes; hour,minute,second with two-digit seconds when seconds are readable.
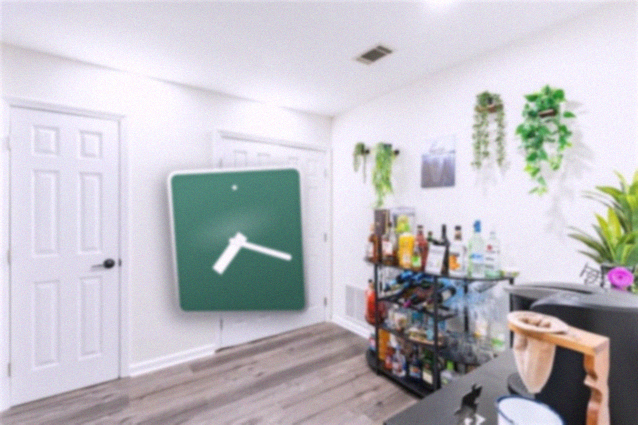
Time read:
7,18
